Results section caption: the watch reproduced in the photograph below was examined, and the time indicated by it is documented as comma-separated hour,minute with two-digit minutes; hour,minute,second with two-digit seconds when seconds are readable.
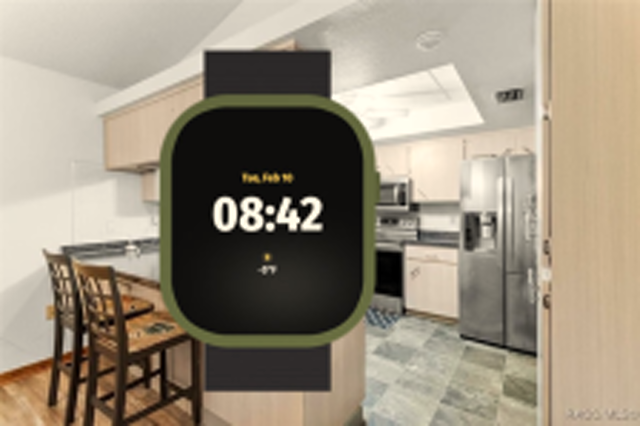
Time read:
8,42
